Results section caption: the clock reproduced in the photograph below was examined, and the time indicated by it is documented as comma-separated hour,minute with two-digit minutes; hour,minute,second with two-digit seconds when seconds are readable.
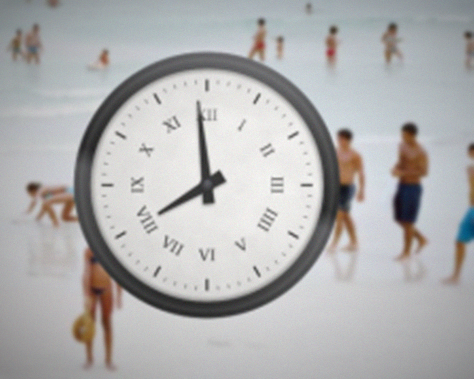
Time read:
7,59
